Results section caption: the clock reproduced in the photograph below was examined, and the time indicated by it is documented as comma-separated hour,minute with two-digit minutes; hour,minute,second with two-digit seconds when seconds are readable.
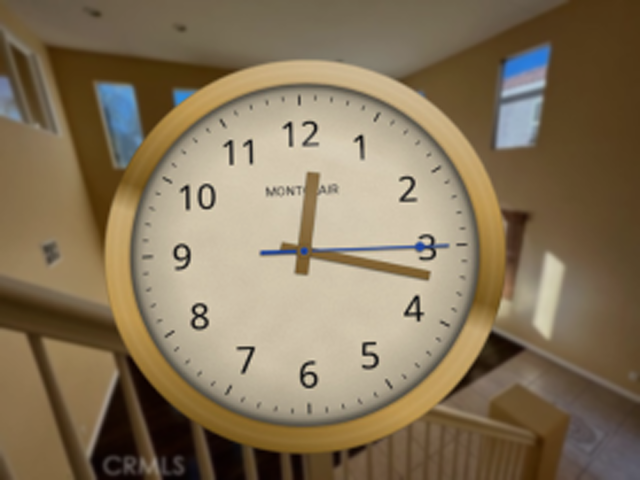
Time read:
12,17,15
